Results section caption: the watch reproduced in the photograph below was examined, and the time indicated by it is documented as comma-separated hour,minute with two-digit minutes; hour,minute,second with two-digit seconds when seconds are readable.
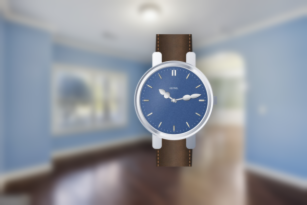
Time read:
10,13
